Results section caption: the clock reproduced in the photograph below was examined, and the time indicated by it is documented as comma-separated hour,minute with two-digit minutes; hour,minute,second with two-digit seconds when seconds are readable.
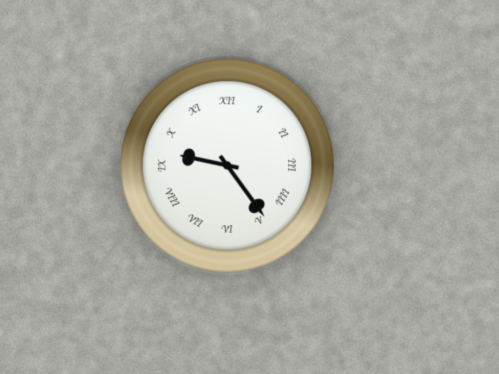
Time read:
9,24
